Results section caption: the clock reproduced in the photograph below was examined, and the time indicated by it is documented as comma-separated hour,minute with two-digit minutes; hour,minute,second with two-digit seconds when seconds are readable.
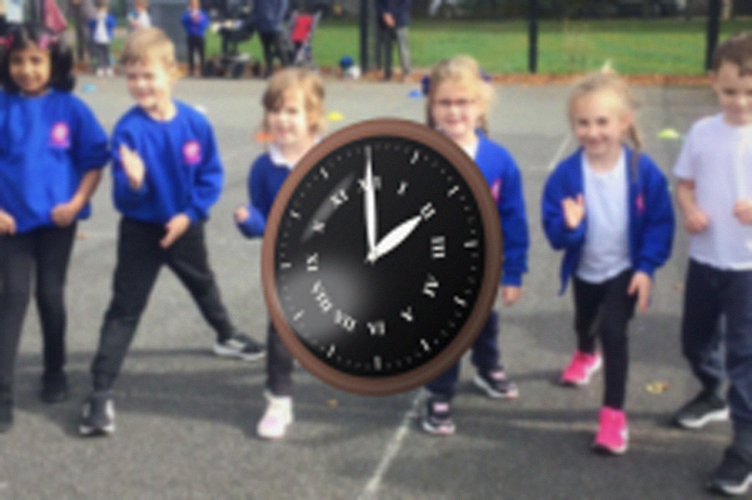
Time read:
2,00
